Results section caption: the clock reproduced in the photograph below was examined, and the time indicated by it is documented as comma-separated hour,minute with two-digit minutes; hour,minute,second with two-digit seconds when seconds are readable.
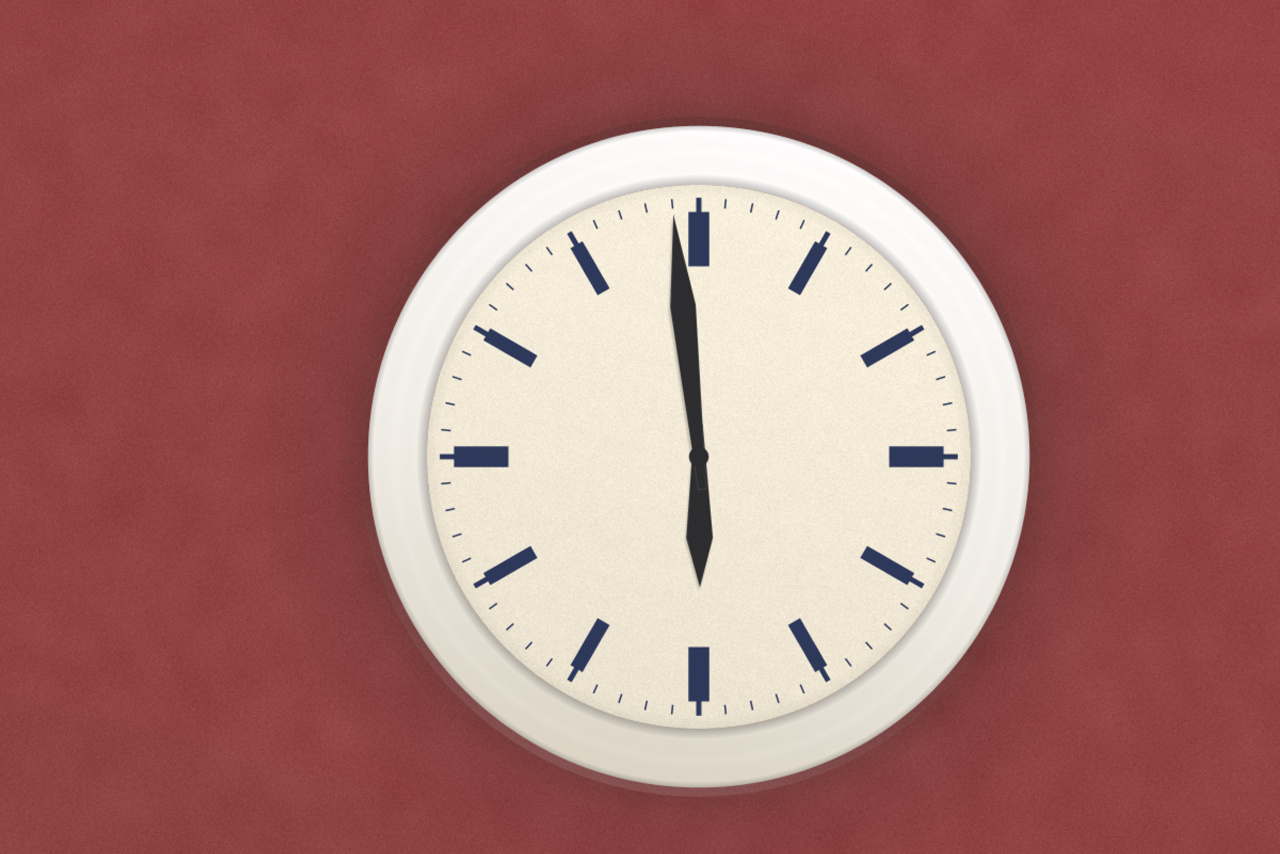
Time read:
5,59
